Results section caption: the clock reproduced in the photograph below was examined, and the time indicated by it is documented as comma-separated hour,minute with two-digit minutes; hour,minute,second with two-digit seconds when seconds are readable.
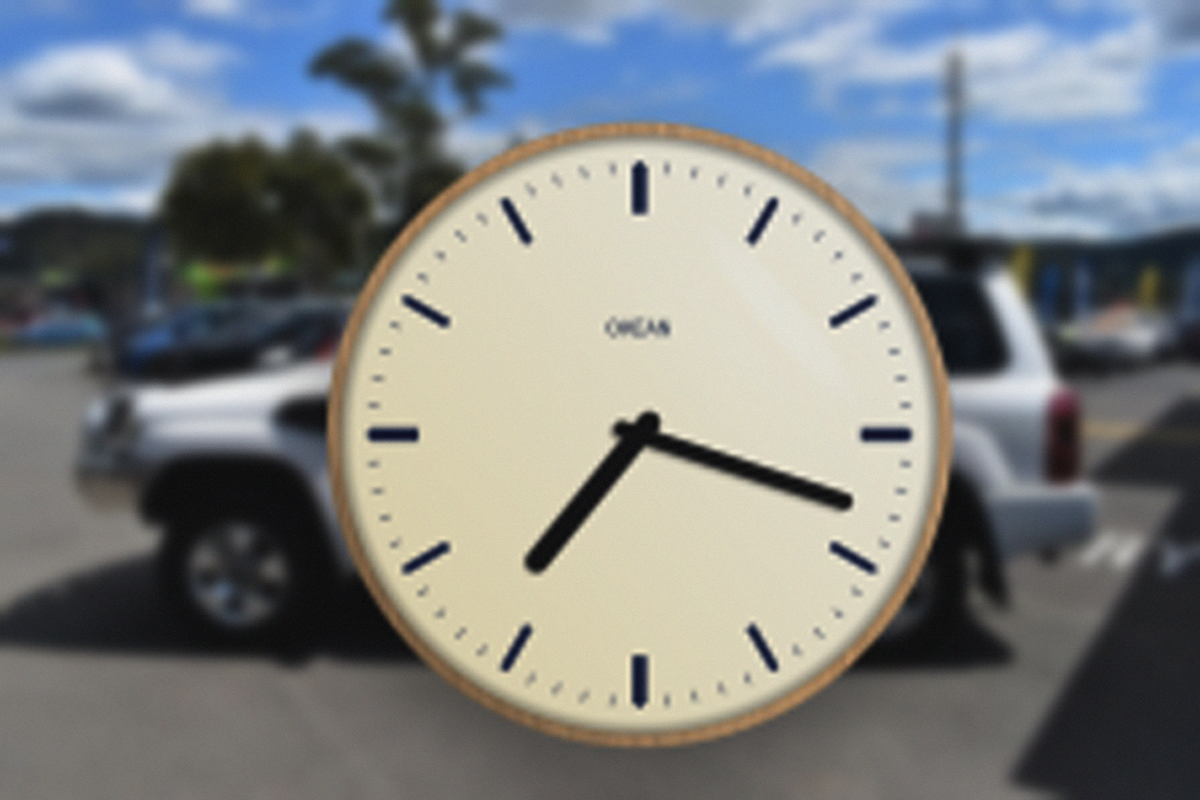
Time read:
7,18
